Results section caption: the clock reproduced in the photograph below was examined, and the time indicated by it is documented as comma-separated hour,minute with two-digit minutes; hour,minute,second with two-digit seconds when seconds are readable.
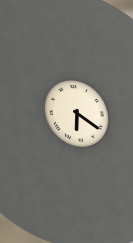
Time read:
6,21
